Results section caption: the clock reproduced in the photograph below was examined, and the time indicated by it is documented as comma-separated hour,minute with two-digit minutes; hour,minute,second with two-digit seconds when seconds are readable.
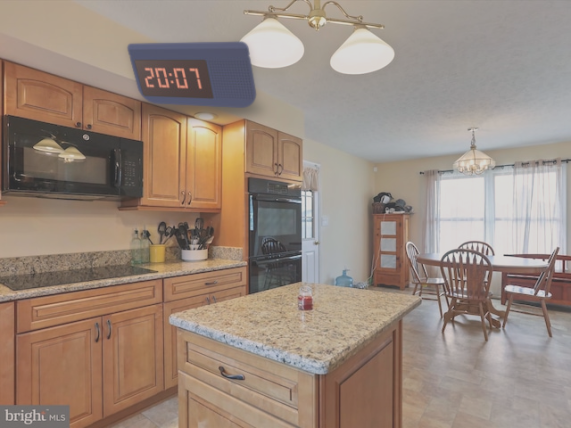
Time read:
20,07
